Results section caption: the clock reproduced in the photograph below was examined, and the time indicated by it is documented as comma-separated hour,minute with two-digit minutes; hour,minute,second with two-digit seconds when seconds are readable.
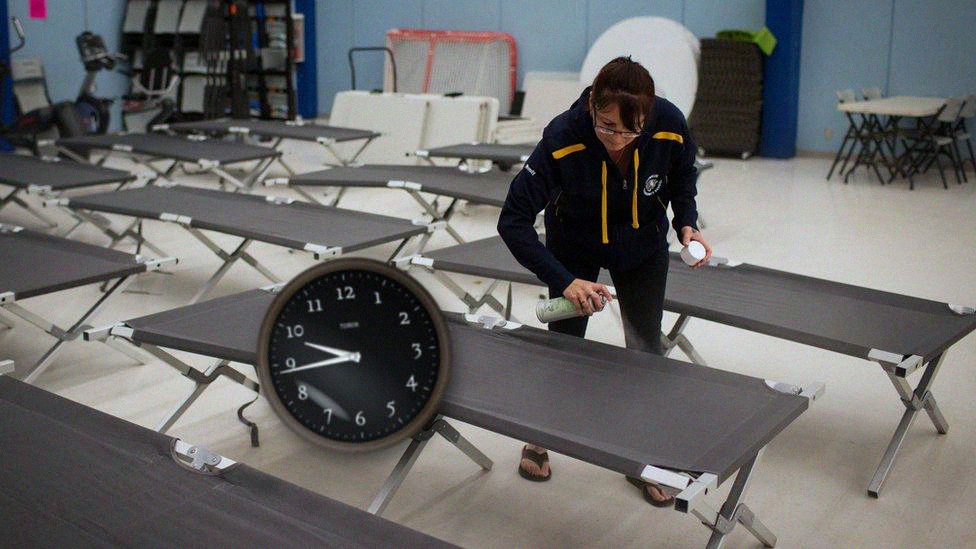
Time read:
9,44
